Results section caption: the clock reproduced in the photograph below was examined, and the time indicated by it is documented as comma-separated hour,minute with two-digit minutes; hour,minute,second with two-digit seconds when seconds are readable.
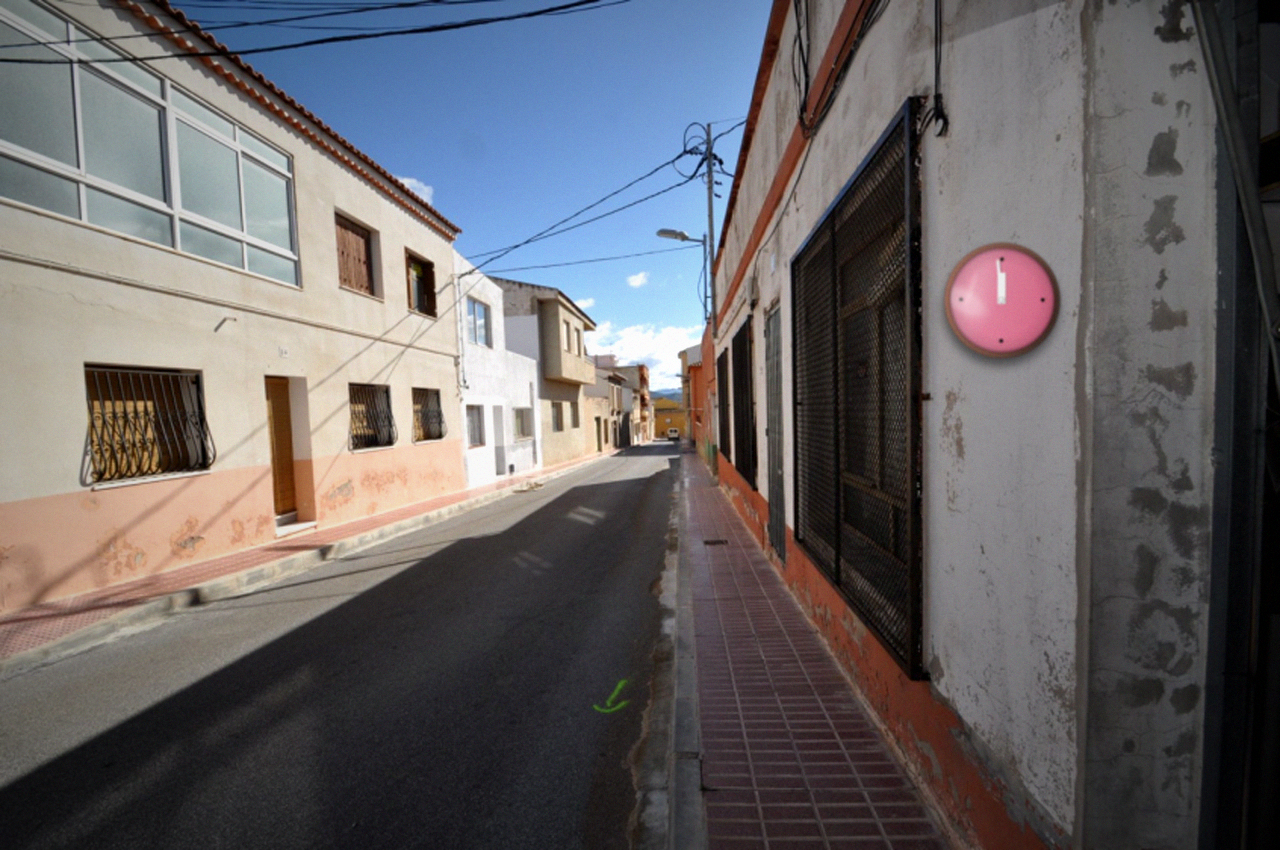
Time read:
11,59
